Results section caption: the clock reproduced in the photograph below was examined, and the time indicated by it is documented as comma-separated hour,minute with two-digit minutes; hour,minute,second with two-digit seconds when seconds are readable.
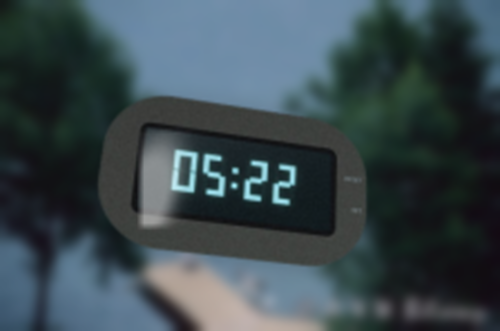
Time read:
5,22
